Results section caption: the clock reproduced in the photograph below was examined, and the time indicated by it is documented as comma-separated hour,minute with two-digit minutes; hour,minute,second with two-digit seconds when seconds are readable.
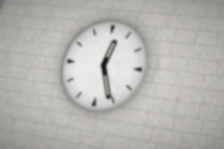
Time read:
12,26
